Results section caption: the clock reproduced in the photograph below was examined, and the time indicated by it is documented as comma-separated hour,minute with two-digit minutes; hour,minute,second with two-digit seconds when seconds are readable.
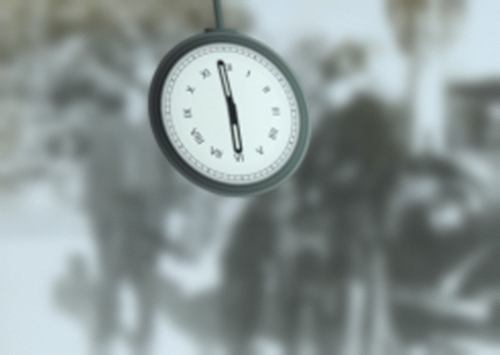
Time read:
5,59
